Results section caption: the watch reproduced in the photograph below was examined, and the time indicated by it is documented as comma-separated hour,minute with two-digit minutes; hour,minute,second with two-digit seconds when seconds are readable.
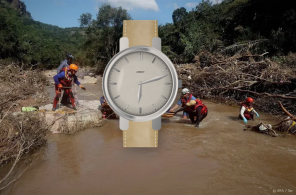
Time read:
6,12
